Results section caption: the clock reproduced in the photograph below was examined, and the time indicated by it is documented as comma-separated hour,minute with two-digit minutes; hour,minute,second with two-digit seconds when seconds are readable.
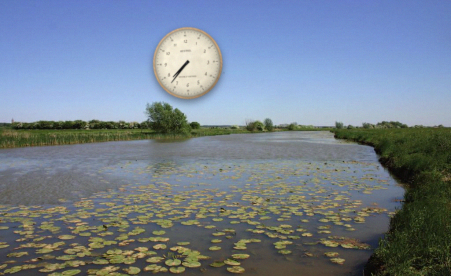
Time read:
7,37
